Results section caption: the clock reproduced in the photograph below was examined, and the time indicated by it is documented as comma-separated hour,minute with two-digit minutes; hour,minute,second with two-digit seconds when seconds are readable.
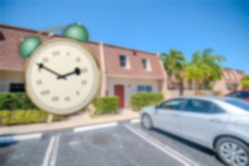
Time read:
2,52
